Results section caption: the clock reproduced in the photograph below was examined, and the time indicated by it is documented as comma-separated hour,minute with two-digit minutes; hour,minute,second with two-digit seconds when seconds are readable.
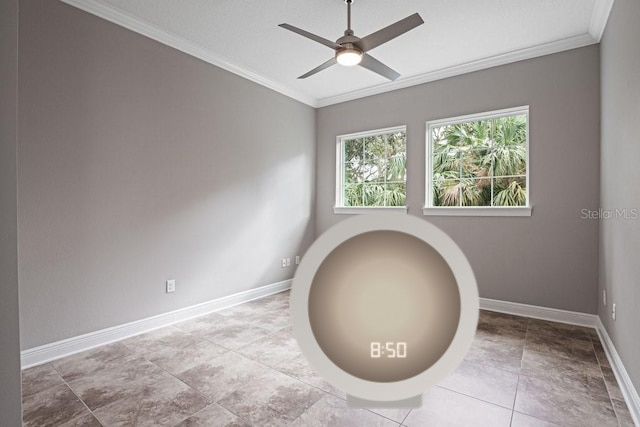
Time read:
8,50
